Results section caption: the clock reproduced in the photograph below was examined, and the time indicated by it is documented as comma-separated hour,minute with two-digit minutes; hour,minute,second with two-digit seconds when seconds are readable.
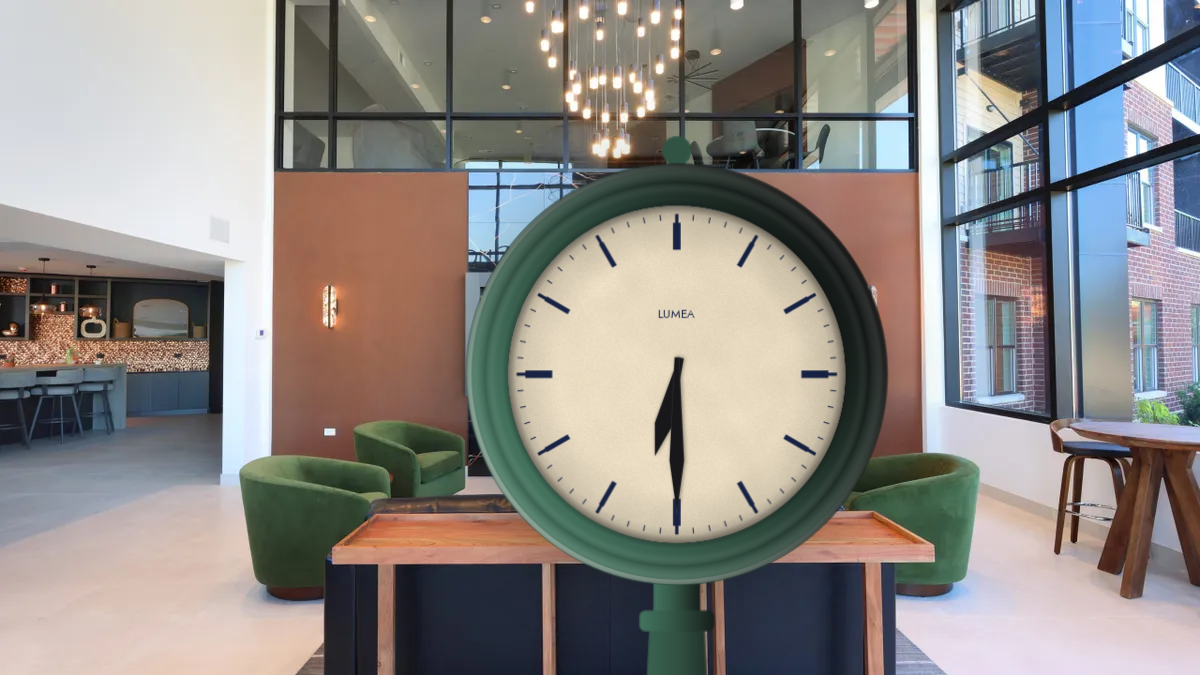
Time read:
6,30
